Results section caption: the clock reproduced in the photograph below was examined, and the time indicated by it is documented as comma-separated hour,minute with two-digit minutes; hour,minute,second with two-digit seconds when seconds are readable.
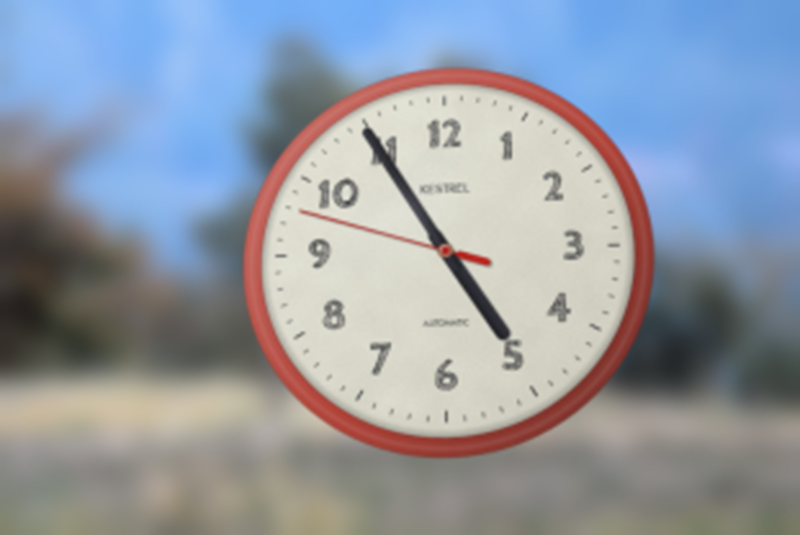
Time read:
4,54,48
